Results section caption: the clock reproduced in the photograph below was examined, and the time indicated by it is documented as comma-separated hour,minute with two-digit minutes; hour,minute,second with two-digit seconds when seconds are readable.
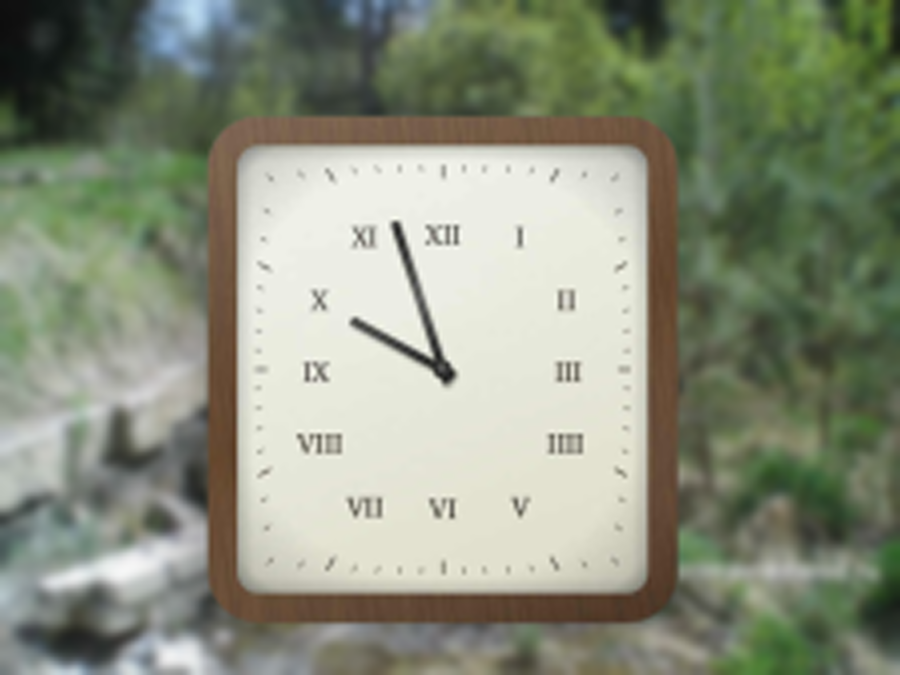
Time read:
9,57
